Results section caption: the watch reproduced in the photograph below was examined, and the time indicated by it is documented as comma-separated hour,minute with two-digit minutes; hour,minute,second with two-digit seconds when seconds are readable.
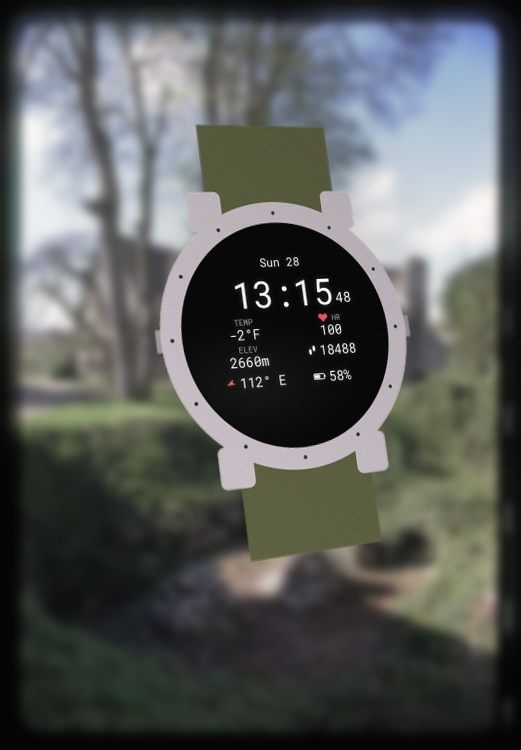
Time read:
13,15,48
